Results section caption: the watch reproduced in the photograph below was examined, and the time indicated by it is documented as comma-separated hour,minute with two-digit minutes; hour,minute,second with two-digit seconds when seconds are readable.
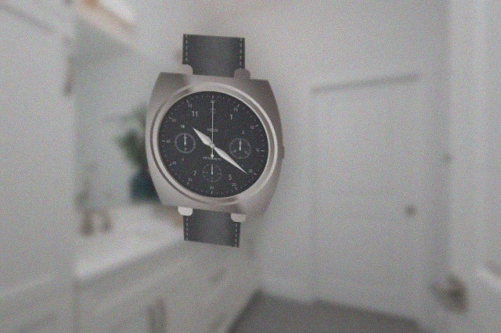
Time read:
10,21
